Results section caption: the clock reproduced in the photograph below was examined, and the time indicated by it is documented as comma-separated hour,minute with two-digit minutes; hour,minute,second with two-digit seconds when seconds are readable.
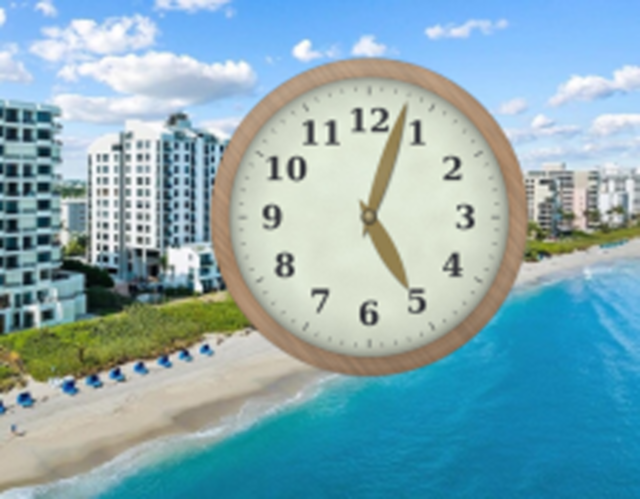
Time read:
5,03
